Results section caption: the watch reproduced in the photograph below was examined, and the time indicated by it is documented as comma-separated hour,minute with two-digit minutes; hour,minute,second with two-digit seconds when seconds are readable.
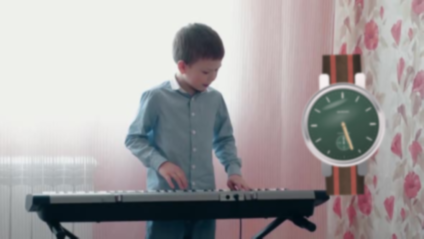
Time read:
5,27
